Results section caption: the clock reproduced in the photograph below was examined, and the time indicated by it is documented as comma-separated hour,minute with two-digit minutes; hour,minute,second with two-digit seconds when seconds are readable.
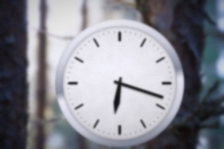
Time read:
6,18
